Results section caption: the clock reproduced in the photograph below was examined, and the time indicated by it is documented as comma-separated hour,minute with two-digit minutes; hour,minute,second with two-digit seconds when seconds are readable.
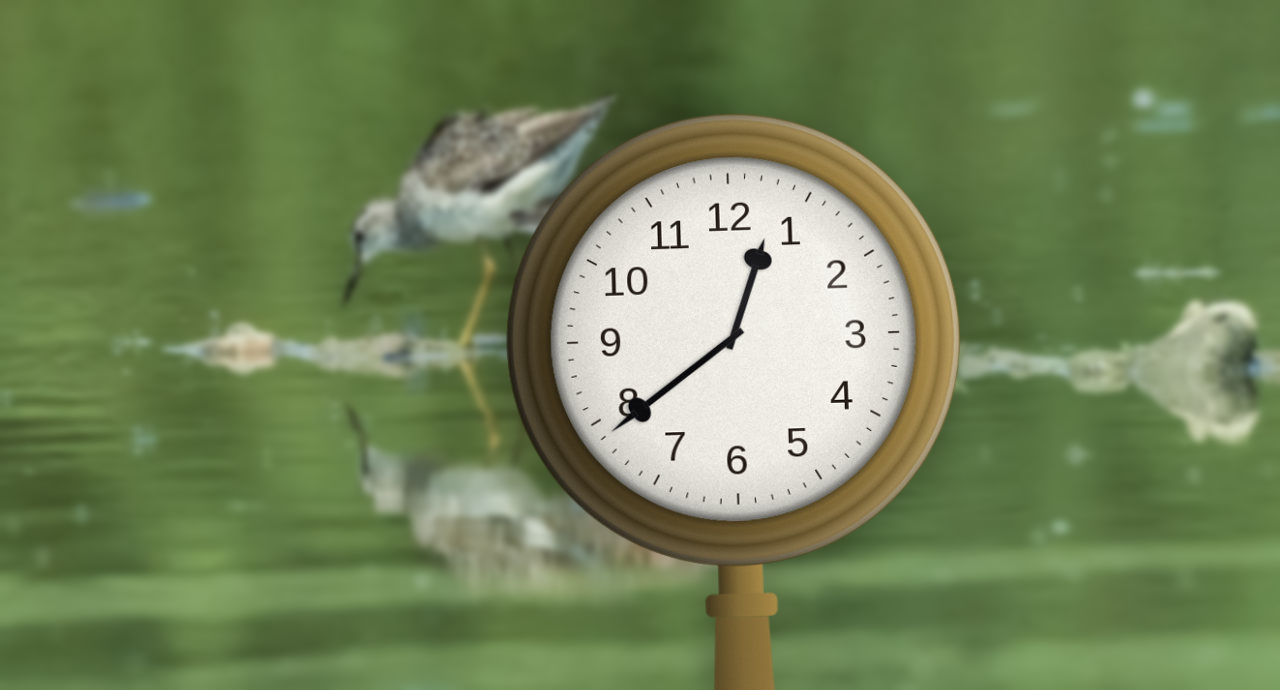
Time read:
12,39
